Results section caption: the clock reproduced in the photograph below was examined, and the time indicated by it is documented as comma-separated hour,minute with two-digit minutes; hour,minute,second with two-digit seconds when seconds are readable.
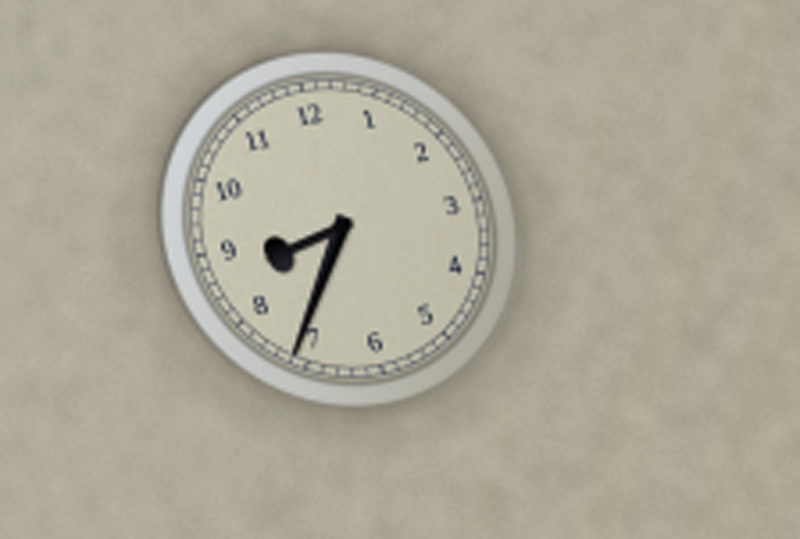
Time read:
8,36
